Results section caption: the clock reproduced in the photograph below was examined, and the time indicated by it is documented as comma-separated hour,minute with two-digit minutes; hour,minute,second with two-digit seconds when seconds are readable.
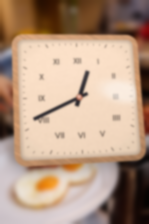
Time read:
12,41
